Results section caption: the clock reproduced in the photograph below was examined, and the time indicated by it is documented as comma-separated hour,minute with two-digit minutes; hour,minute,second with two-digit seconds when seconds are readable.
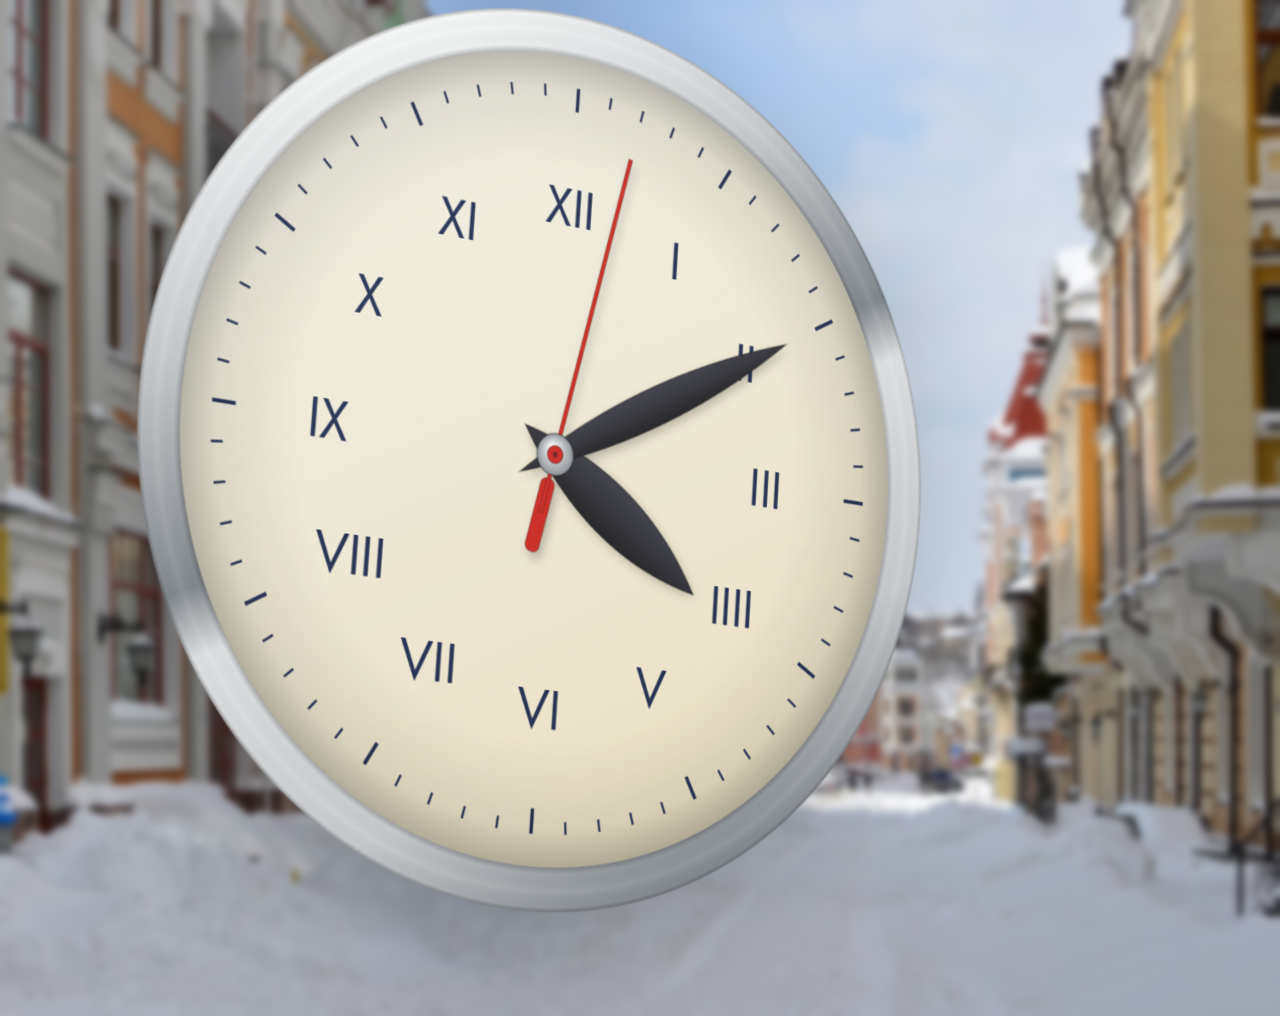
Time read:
4,10,02
